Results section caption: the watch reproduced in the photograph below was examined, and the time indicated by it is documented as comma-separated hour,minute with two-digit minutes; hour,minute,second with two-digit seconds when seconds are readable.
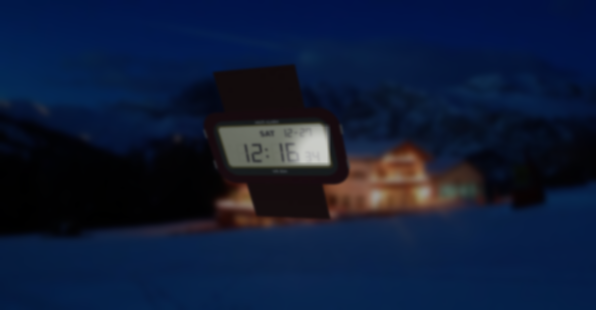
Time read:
12,16
